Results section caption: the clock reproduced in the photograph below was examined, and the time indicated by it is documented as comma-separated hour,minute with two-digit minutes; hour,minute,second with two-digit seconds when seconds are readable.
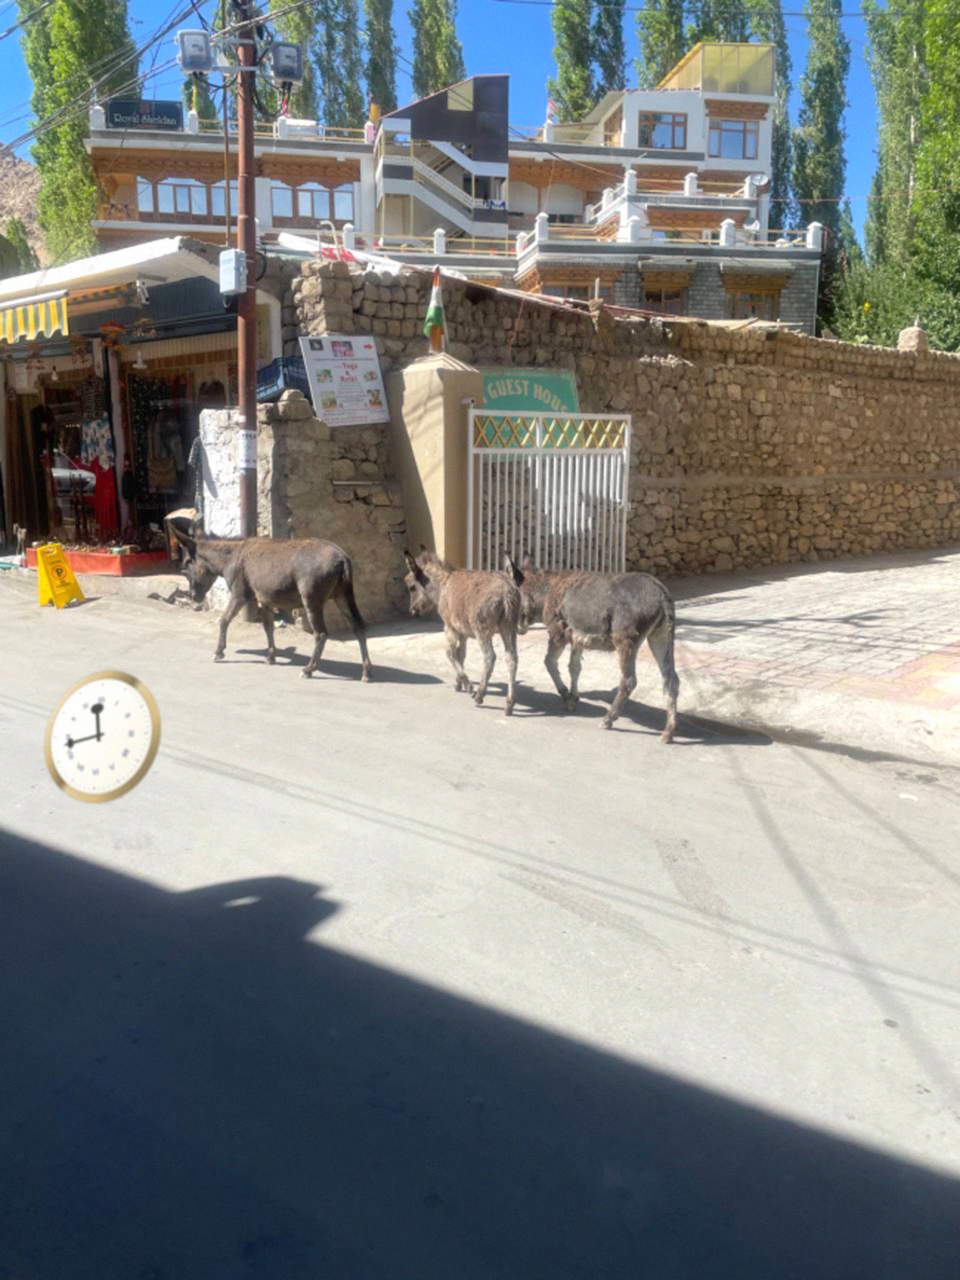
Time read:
11,43
